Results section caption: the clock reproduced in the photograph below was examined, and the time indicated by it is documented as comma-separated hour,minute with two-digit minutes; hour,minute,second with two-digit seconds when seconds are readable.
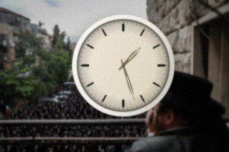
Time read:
1,27
